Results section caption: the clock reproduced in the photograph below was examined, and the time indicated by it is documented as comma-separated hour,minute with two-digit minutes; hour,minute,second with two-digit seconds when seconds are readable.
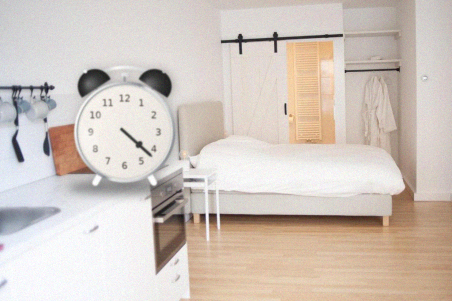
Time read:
4,22
